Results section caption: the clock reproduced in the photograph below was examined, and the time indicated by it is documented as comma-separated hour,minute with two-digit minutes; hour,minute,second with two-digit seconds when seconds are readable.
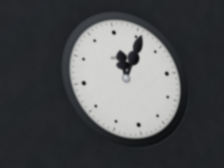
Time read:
12,06
